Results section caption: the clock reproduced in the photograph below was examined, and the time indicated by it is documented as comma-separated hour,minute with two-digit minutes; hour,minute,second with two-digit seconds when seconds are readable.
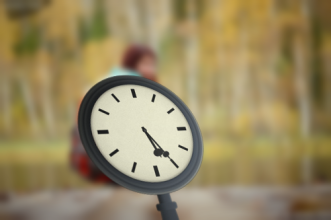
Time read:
5,25
